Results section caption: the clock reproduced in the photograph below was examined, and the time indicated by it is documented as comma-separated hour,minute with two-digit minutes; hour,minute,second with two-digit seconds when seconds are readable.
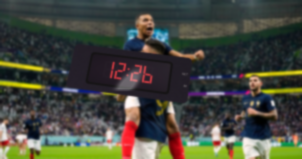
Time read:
12,26
